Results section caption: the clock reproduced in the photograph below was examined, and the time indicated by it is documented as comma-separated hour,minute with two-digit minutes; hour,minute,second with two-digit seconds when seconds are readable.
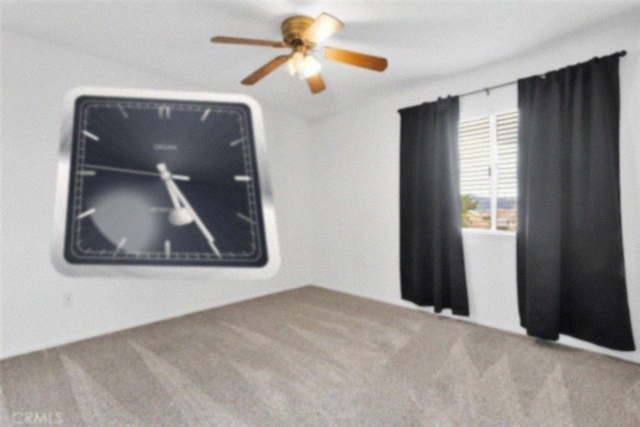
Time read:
5,24,46
